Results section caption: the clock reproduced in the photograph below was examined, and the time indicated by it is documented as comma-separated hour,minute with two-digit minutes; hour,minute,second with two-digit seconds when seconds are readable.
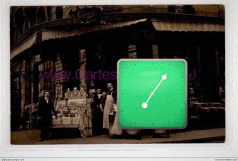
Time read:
7,06
